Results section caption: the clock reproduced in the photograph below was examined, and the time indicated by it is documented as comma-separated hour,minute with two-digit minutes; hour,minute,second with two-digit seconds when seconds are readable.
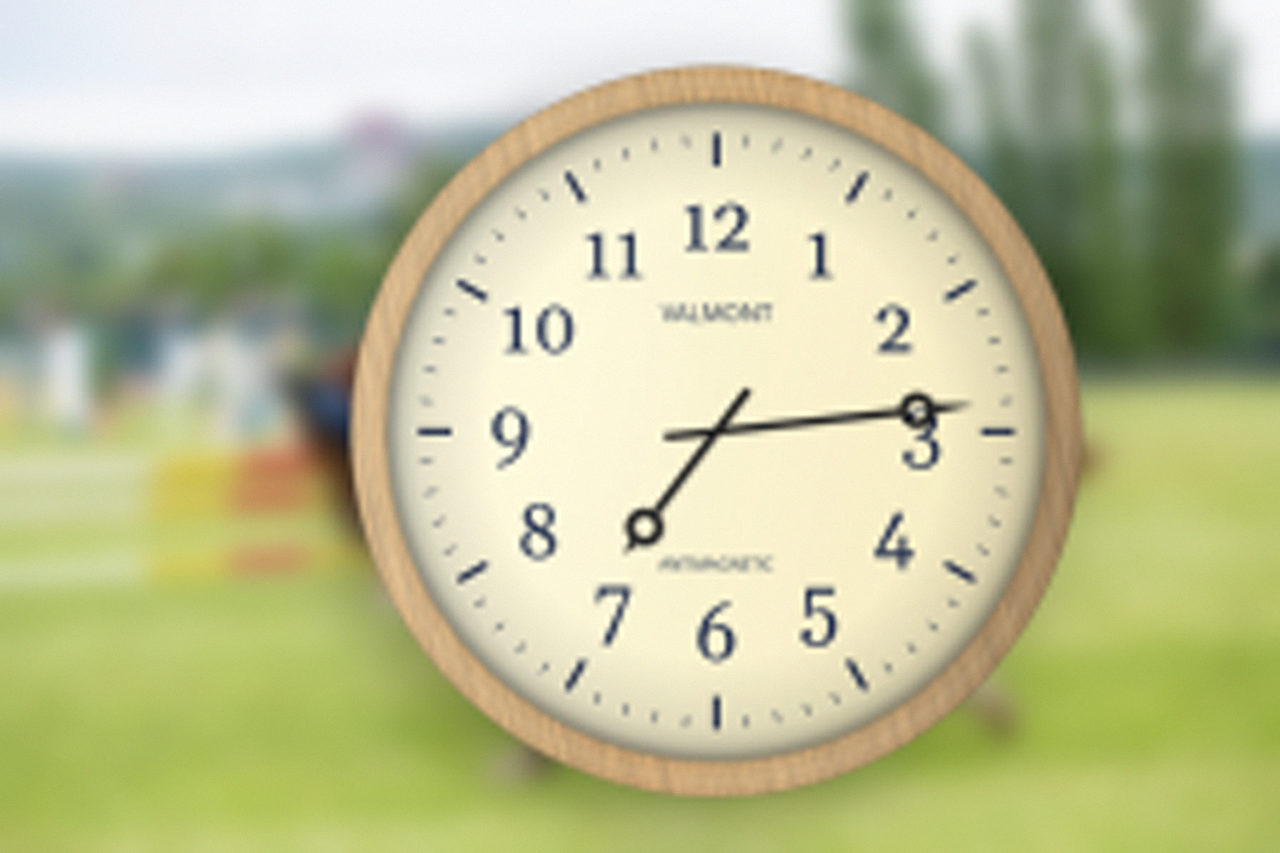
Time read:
7,14
